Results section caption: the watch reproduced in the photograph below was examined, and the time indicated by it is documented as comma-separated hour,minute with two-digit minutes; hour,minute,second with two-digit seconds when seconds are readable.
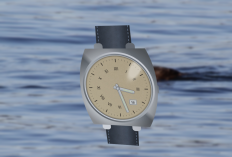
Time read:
3,27
